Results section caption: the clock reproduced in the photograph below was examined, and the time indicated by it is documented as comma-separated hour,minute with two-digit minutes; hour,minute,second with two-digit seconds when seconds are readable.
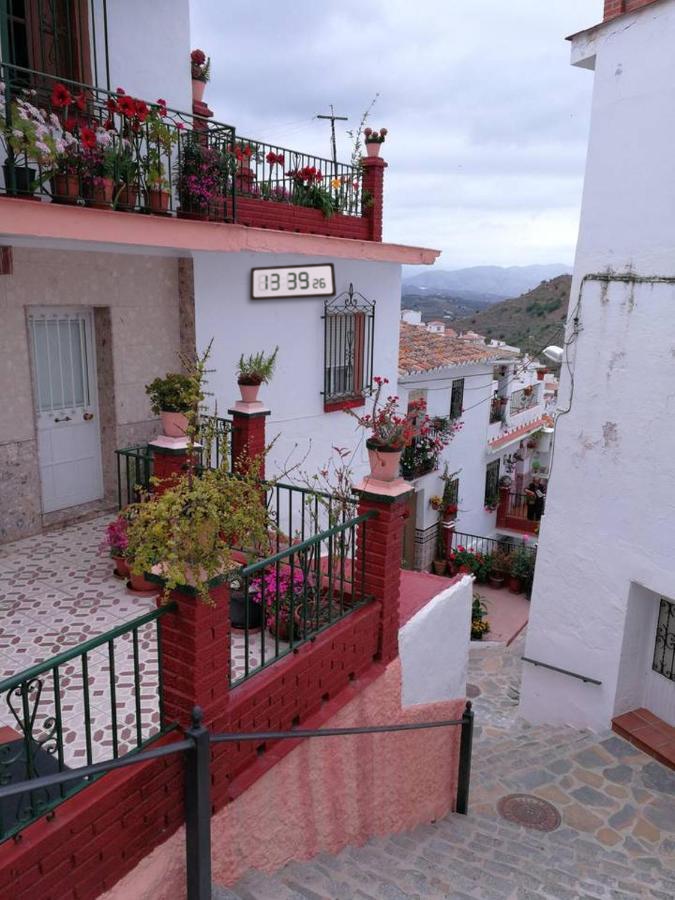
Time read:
13,39,26
